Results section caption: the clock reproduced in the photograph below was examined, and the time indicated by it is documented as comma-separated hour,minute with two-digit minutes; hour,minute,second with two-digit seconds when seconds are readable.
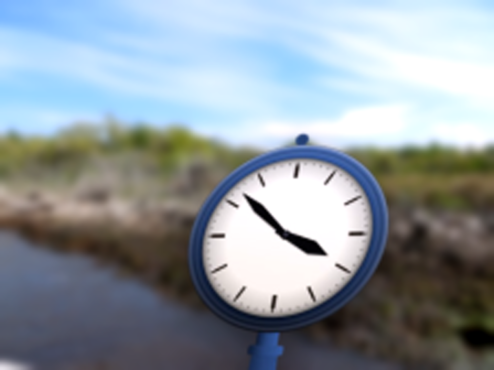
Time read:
3,52
